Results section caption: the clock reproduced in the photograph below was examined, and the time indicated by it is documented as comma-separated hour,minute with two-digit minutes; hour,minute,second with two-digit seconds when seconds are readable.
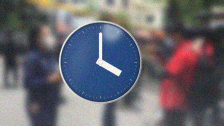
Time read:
4,00
